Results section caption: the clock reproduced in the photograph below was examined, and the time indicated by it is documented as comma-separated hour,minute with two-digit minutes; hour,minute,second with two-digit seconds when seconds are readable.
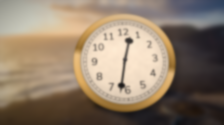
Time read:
12,32
